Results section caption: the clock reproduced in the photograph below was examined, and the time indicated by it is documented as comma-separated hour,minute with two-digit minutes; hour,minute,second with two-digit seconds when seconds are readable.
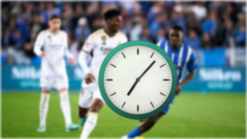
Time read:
7,07
